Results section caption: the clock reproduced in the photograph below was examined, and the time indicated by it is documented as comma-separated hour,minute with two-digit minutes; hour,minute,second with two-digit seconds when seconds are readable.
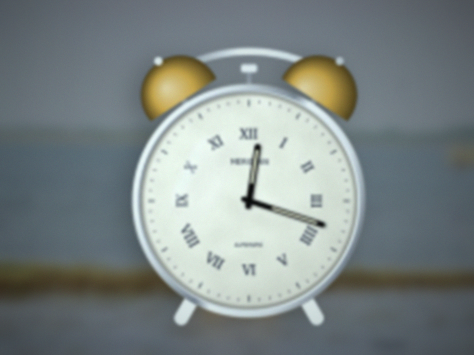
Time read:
12,18
